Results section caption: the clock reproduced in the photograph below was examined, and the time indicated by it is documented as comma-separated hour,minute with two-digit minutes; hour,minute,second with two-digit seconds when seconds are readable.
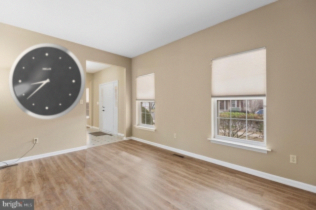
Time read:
8,38
